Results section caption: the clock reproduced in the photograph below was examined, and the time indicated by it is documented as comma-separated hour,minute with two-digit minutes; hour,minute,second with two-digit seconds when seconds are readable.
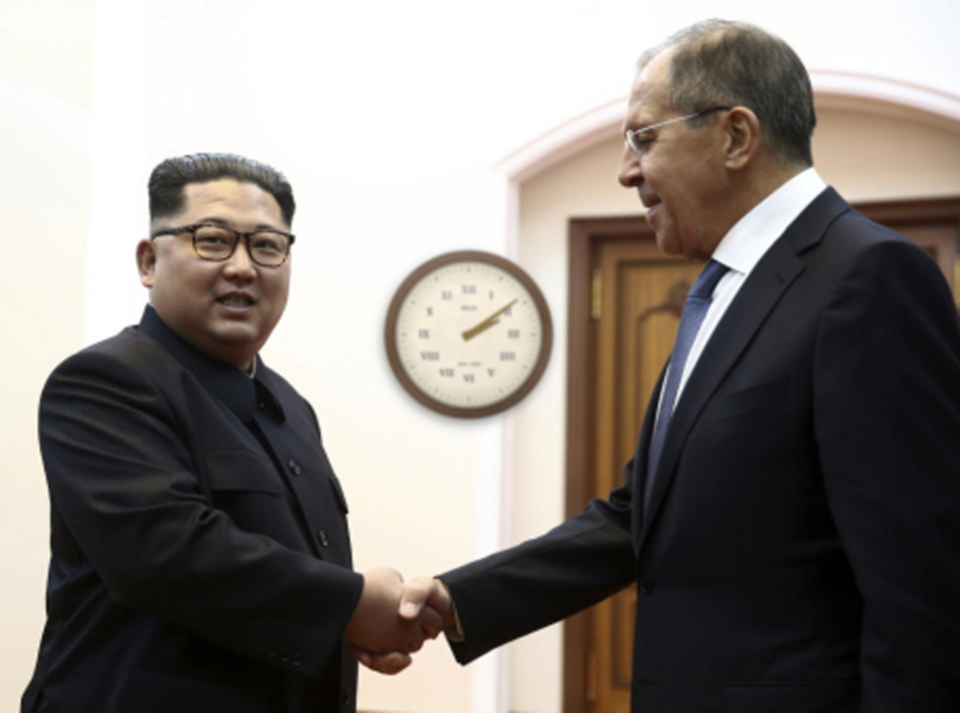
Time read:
2,09
